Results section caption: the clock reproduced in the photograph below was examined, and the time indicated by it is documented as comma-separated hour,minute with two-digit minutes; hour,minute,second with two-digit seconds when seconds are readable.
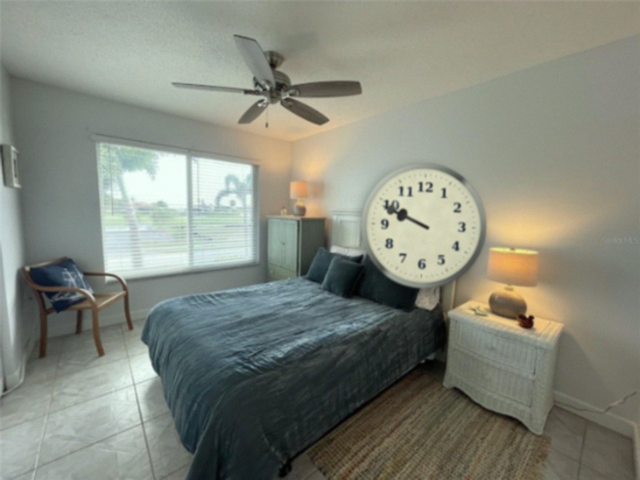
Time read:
9,49
